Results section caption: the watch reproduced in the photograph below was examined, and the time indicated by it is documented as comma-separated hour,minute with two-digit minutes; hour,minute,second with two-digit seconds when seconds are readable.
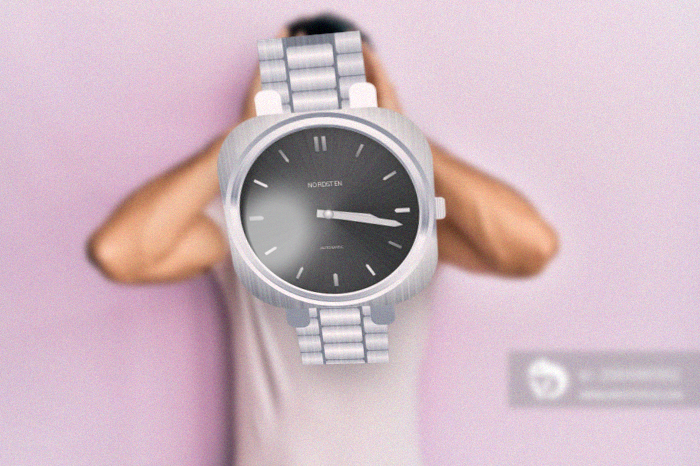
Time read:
3,17
